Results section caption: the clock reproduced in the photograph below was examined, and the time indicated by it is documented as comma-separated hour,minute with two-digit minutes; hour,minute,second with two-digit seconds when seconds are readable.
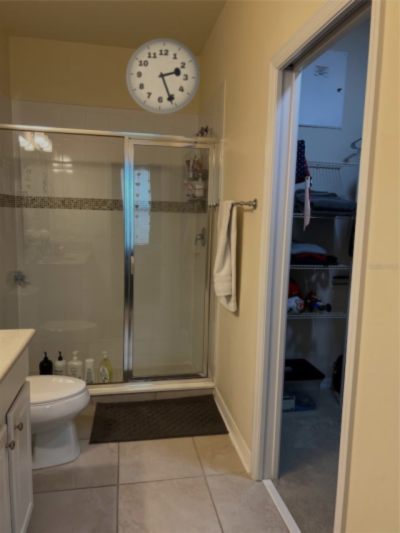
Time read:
2,26
